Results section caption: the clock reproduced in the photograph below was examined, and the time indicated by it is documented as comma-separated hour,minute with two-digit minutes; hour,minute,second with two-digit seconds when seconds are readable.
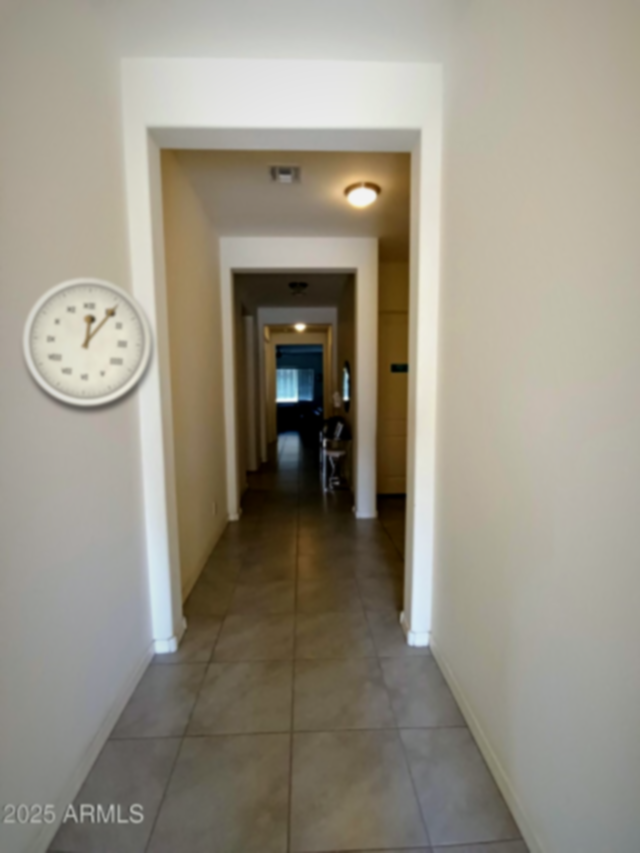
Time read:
12,06
